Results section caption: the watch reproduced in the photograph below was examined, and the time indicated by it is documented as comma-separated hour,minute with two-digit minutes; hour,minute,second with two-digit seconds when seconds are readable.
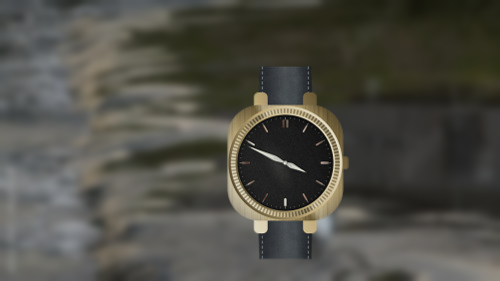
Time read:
3,49
